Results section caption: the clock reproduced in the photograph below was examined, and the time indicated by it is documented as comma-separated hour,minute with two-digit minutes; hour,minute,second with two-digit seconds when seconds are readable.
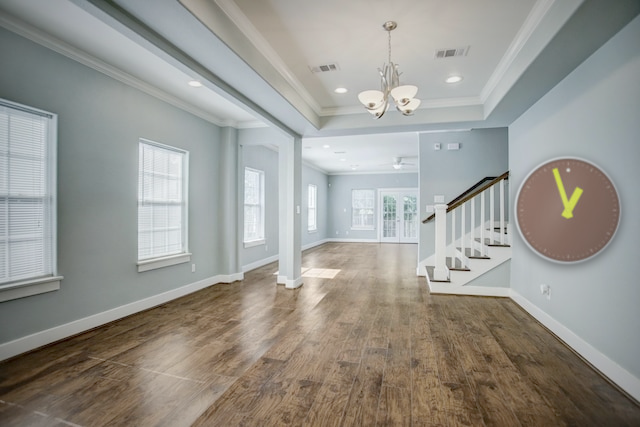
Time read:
12,57
